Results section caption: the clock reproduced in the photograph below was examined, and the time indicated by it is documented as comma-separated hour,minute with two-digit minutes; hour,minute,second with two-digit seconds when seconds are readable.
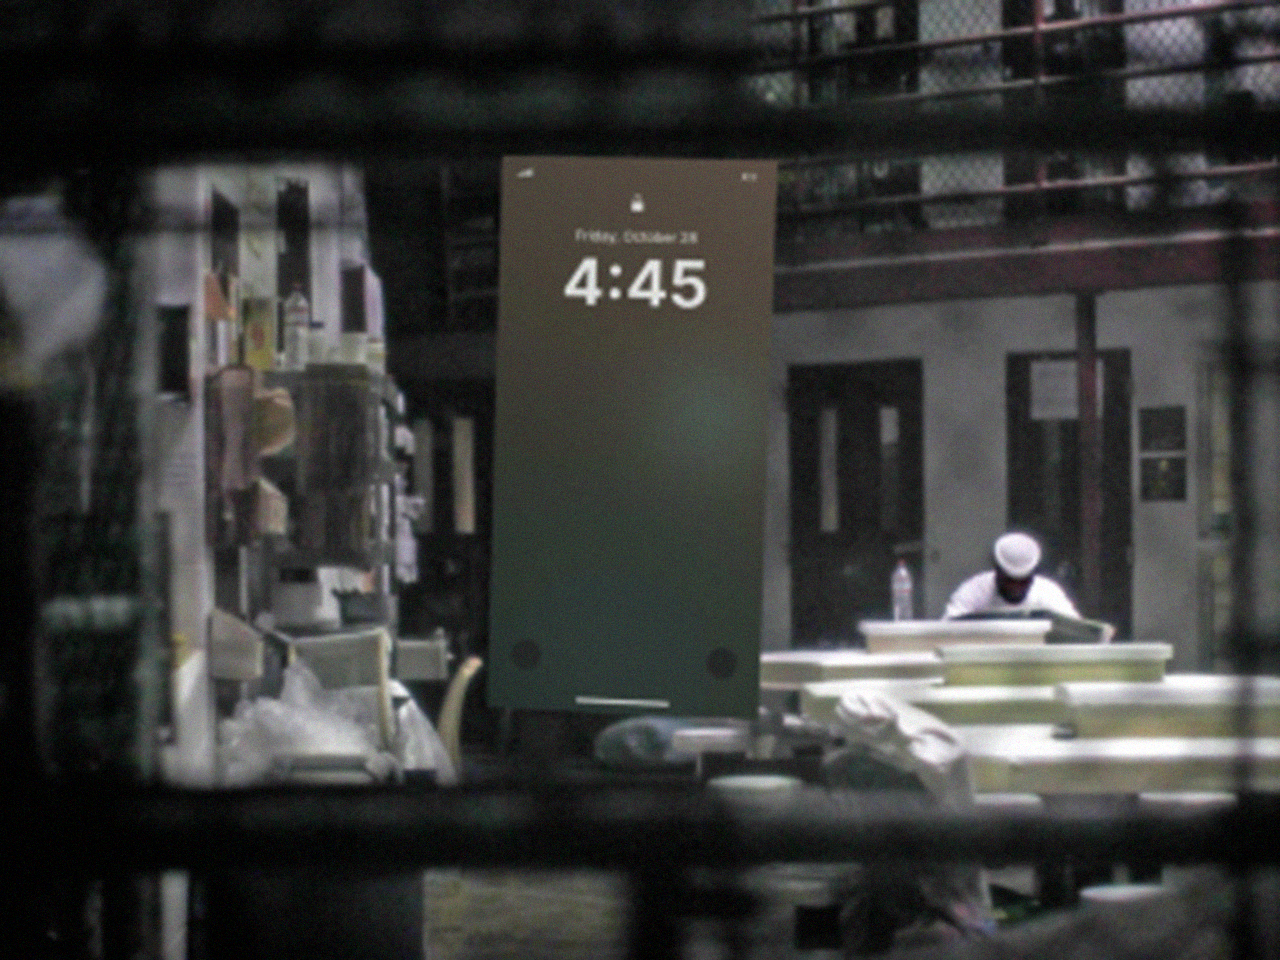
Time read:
4,45
